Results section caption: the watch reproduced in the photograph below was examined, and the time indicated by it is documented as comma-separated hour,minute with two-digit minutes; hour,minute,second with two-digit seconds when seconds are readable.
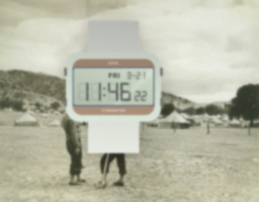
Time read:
11,46
